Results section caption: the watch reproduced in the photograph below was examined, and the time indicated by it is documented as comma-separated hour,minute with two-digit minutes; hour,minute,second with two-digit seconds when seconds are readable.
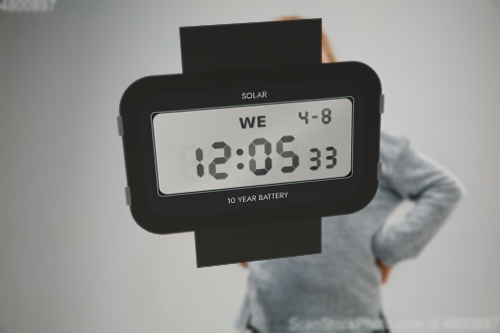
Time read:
12,05,33
